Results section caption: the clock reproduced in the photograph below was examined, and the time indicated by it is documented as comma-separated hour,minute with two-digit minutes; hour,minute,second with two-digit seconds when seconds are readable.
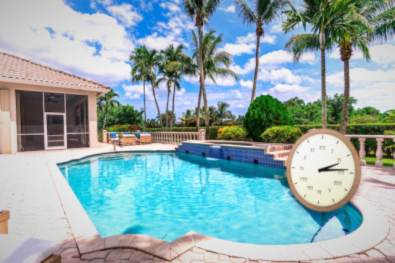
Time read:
2,14
